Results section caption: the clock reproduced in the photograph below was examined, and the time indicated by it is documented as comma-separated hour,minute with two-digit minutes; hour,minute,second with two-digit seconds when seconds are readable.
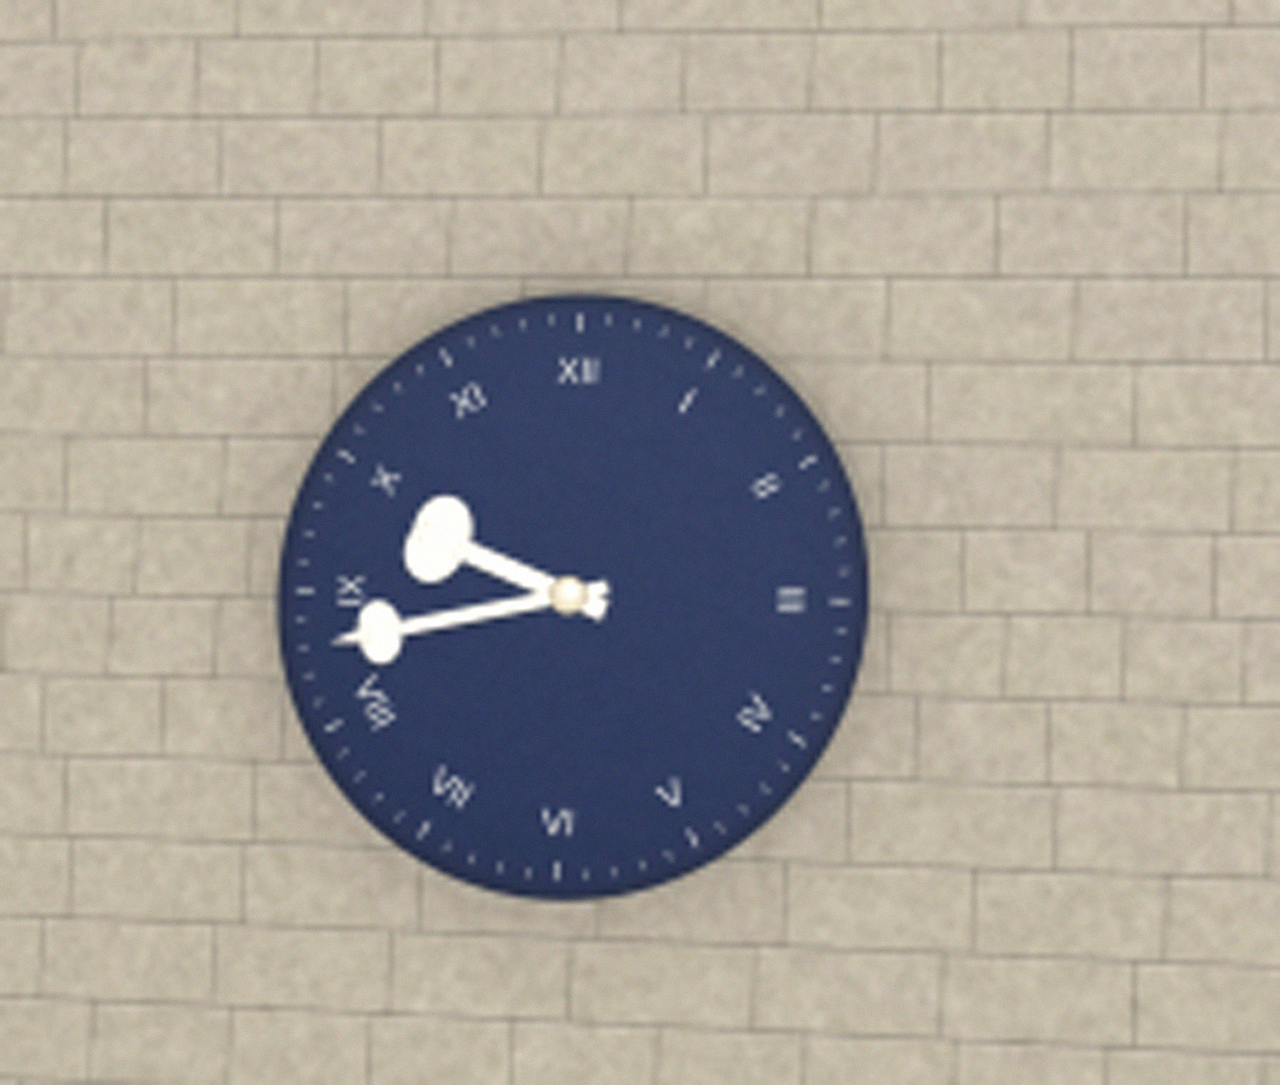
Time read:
9,43
